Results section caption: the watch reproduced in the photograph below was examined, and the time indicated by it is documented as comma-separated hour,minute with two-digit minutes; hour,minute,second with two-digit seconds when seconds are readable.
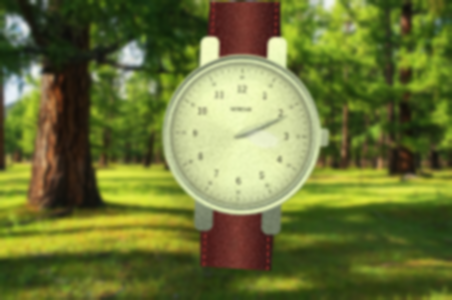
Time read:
2,11
